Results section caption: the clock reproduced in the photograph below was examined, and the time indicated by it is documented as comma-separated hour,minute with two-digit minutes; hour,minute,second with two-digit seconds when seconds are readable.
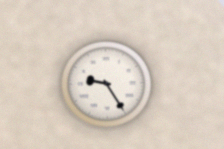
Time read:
9,25
